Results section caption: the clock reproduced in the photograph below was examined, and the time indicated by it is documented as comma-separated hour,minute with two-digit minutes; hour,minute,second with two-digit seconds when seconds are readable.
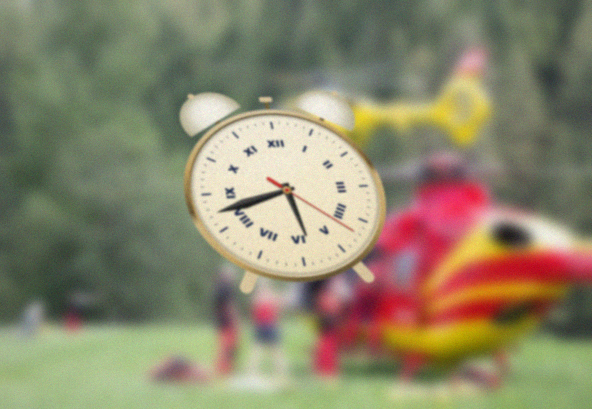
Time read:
5,42,22
